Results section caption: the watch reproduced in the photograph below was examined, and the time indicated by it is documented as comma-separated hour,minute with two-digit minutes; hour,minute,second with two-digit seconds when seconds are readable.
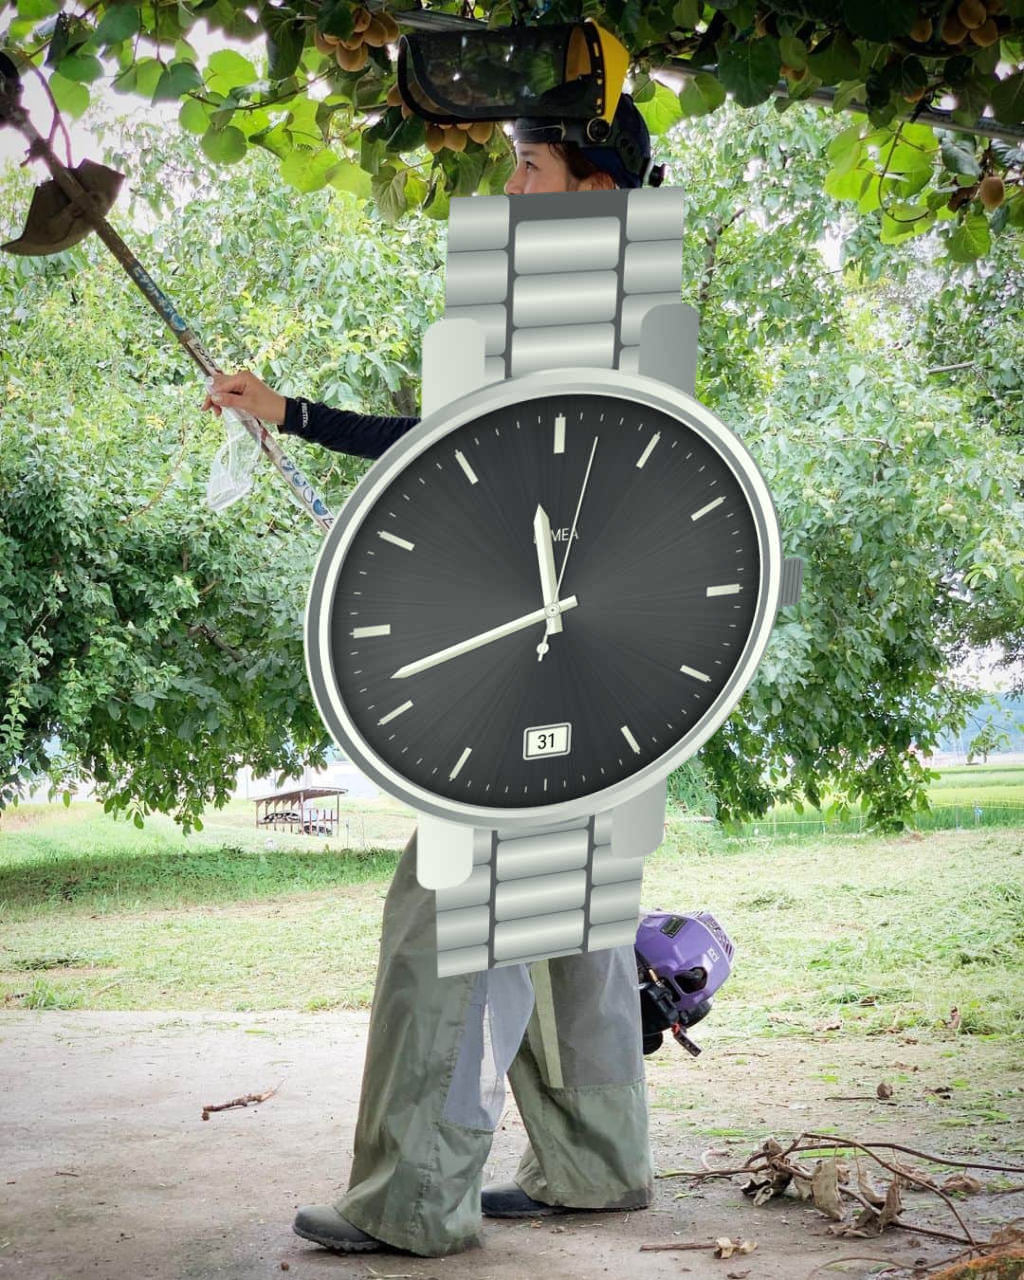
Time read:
11,42,02
